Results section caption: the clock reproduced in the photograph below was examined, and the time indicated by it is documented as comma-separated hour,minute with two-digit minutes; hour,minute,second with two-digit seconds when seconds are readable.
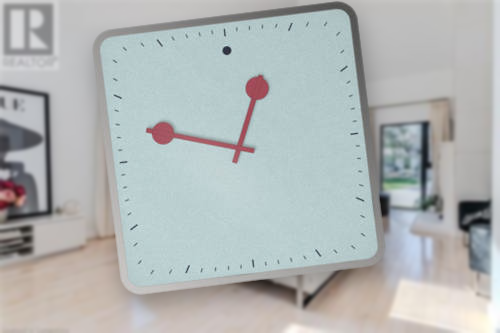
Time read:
12,48
